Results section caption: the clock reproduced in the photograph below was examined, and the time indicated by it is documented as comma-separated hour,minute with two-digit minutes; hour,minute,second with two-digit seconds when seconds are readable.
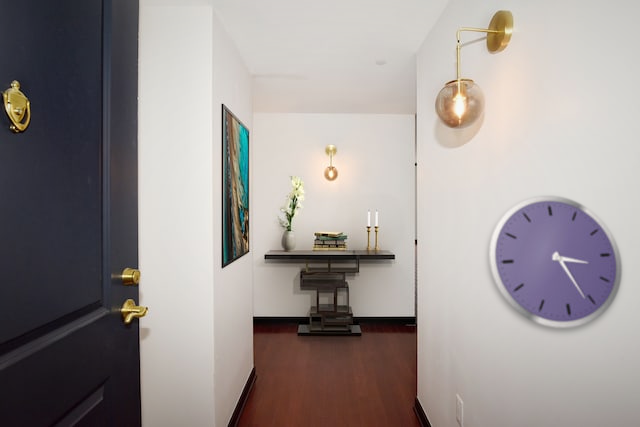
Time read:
3,26
